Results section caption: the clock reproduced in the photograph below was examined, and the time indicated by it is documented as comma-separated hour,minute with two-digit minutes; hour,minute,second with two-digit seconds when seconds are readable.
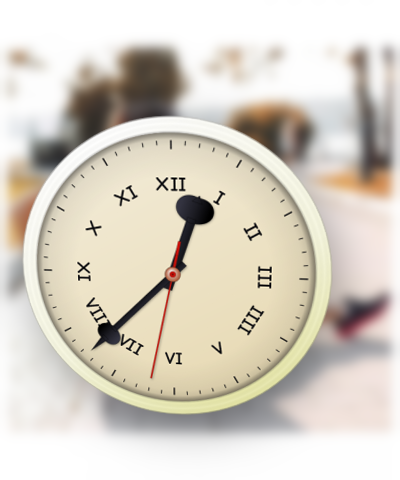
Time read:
12,37,32
